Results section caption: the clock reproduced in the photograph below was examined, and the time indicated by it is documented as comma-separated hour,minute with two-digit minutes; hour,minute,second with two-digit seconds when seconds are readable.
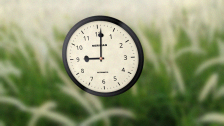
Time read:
9,01
